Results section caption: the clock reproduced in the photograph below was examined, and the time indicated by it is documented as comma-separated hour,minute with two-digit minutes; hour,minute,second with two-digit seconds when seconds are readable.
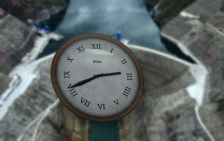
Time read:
2,41
